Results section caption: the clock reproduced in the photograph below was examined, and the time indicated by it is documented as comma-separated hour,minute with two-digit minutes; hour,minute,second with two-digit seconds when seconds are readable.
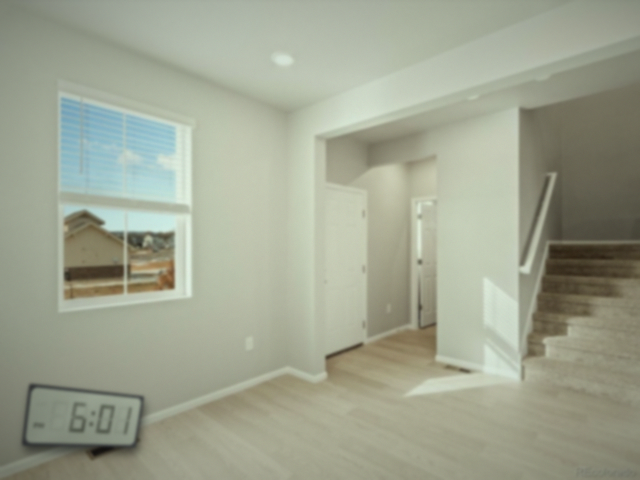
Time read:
6,01
